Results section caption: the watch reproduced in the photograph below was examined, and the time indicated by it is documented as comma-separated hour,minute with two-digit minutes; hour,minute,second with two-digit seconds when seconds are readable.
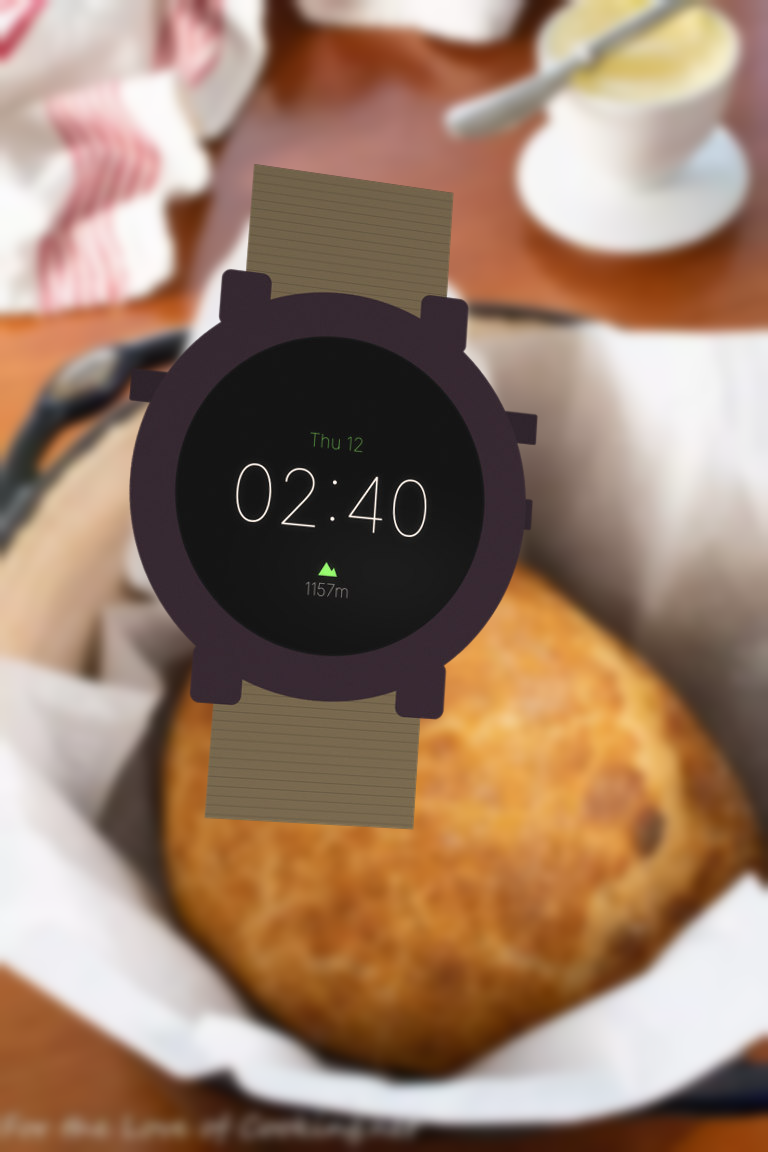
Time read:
2,40
